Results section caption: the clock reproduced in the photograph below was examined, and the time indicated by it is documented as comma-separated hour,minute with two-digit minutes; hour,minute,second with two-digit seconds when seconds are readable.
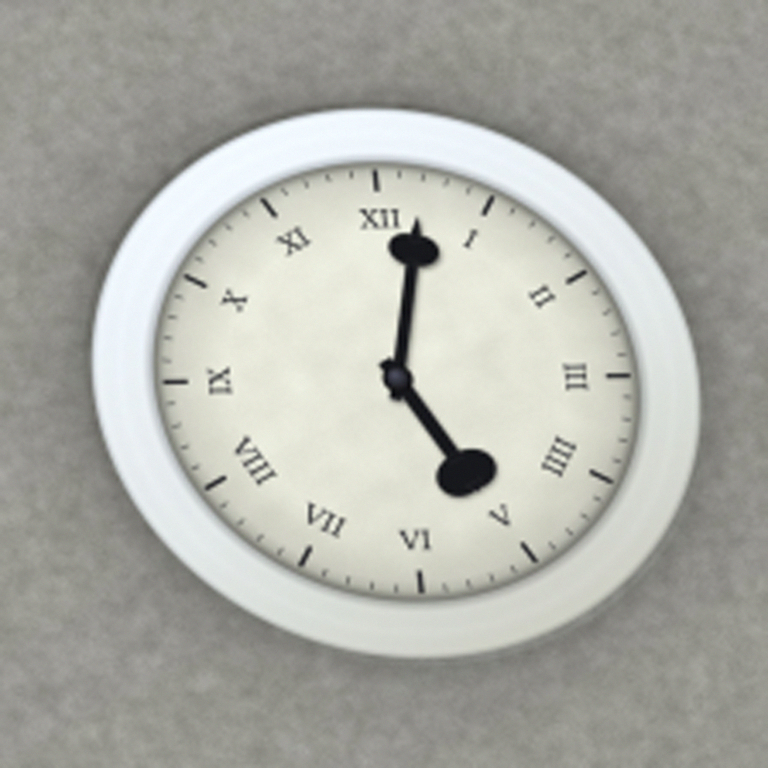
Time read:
5,02
